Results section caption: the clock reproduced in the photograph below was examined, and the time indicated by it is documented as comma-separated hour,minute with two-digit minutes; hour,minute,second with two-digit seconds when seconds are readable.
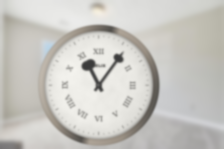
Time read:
11,06
